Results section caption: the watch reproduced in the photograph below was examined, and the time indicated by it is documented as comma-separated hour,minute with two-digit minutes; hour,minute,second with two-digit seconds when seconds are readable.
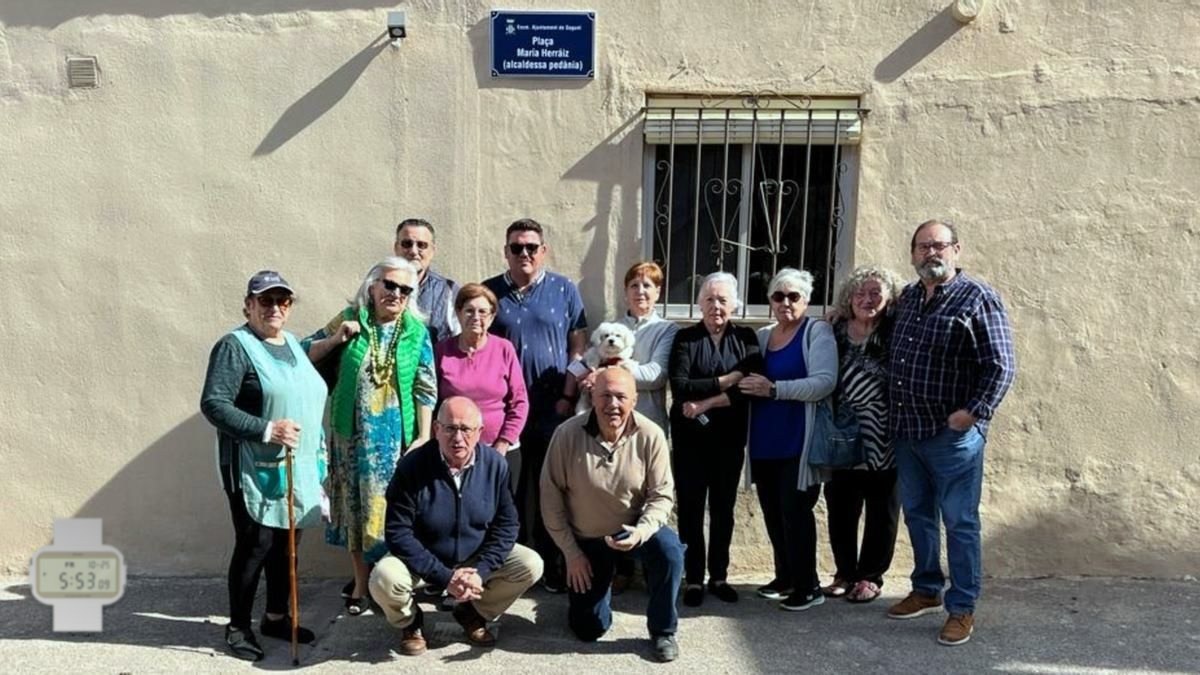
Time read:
5,53
